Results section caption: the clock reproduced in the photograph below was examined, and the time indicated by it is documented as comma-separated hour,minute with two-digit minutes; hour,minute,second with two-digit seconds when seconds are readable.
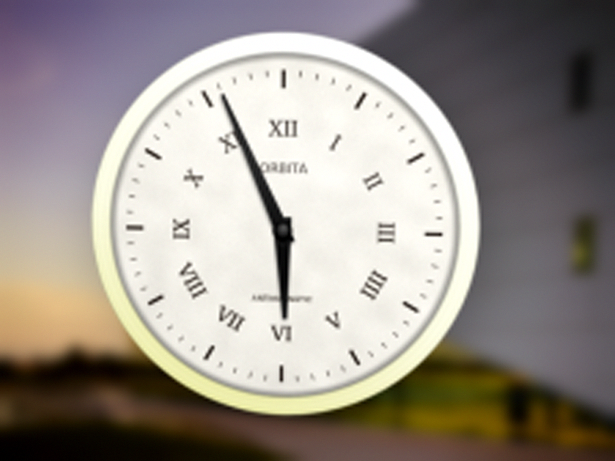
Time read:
5,56
